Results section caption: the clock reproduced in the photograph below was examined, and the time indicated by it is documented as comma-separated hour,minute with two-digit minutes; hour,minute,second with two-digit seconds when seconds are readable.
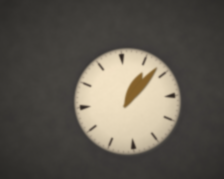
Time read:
1,08
